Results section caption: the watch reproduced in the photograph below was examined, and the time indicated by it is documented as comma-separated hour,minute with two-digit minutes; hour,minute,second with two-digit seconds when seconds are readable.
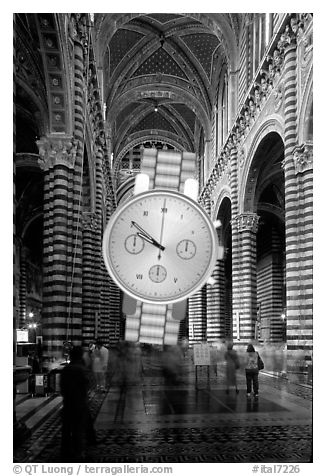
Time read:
9,51
